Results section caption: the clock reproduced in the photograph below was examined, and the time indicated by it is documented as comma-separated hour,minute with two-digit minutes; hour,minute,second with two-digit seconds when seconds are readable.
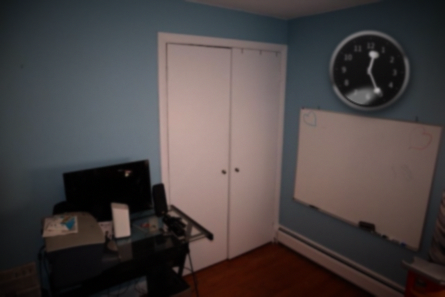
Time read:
12,26
